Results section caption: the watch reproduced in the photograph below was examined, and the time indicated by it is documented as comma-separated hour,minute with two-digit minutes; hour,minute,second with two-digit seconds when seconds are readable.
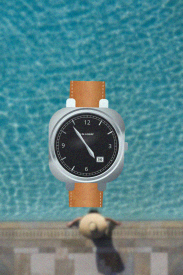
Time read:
4,54
